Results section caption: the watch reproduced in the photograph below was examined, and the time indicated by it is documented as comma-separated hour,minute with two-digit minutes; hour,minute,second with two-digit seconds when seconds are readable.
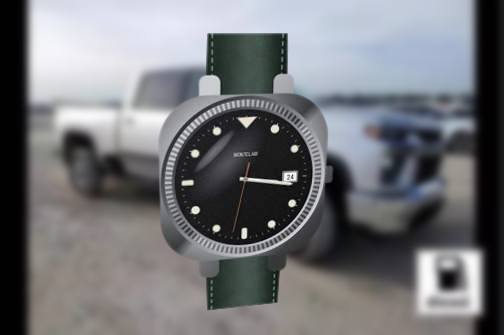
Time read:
3,16,32
